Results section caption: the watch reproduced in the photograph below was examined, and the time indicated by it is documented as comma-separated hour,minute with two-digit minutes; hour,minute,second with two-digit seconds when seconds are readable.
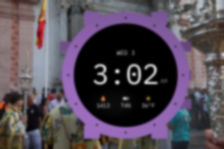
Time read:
3,02
